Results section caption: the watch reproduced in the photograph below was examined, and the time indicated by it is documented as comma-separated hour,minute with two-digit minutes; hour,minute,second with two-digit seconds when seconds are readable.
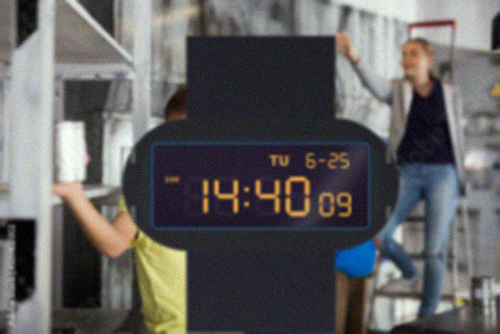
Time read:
14,40,09
